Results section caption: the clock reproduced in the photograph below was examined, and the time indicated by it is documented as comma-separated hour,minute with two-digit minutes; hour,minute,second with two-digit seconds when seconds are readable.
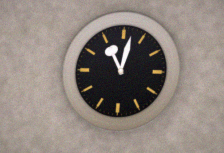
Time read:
11,02
